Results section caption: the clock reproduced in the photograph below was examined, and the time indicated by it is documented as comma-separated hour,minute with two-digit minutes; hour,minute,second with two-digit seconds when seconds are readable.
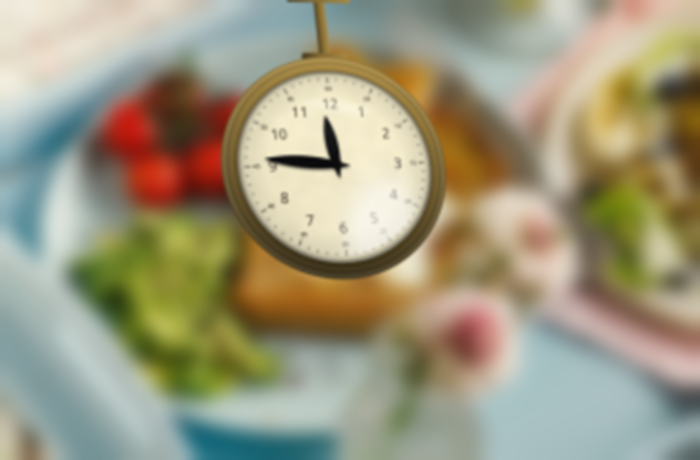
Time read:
11,46
